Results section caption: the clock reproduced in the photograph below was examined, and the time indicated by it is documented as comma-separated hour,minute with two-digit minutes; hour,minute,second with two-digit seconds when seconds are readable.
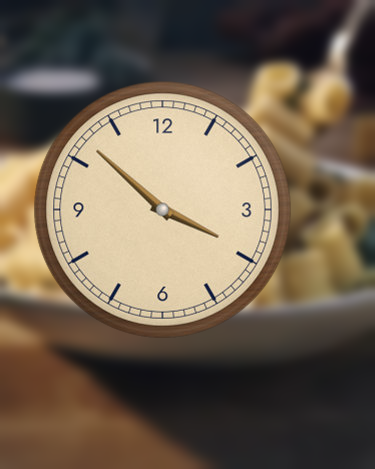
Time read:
3,52
